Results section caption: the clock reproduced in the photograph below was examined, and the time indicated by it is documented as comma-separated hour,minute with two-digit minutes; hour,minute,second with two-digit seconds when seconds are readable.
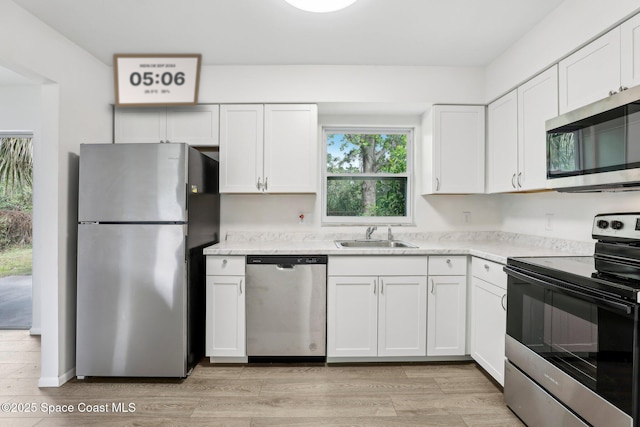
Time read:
5,06
